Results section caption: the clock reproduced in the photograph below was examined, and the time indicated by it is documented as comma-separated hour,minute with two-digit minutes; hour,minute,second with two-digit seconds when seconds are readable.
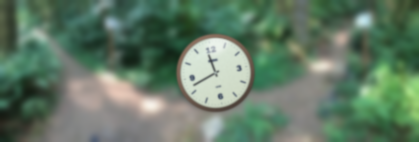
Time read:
11,42
